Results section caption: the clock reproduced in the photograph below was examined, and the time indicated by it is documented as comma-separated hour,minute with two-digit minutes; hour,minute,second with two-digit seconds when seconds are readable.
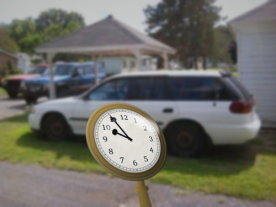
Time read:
9,55
